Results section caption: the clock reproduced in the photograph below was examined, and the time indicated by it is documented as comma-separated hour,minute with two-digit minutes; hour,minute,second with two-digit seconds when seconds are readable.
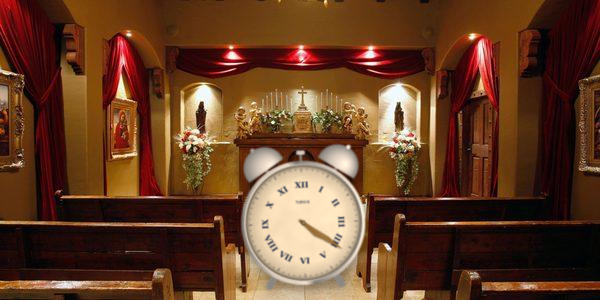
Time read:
4,21
